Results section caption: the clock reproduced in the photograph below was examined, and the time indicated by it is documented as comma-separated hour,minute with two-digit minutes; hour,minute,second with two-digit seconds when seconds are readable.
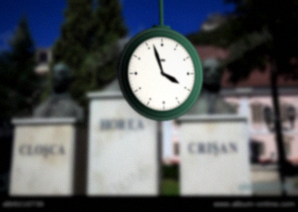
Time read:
3,57
